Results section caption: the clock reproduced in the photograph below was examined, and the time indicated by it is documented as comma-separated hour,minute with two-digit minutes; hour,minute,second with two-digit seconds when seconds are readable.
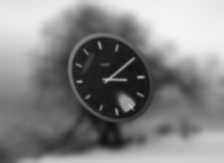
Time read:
3,10
